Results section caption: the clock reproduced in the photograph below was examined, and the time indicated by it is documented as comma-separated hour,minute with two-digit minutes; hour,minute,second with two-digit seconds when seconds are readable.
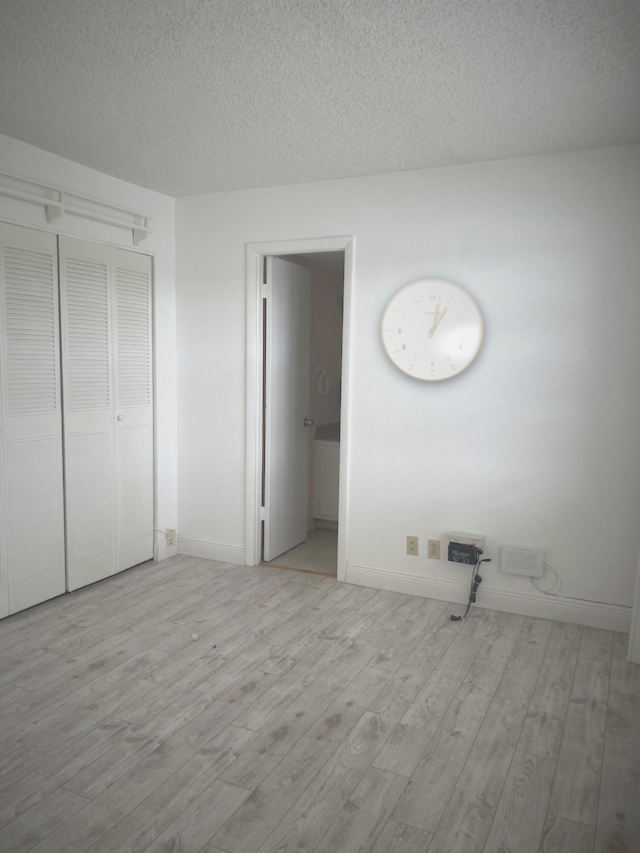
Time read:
1,02
